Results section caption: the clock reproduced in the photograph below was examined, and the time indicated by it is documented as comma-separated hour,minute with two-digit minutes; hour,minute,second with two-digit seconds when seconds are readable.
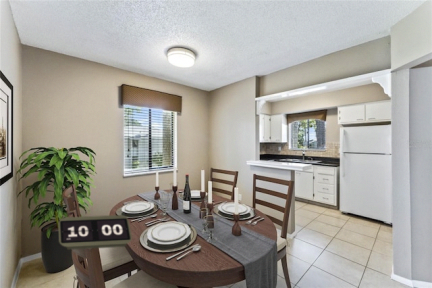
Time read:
10,00
